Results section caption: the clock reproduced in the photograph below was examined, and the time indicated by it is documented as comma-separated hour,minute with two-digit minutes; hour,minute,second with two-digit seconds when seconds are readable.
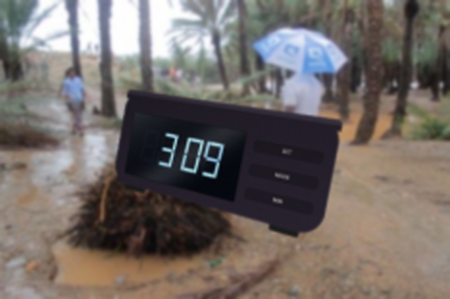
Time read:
3,09
